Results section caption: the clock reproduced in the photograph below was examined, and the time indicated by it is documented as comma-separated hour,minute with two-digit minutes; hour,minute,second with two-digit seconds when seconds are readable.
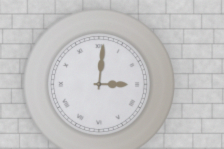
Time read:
3,01
